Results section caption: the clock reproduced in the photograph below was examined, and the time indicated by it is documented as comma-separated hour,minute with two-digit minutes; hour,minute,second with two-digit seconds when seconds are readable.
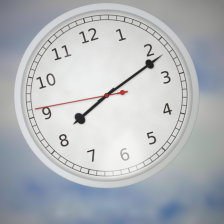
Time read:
8,11,46
